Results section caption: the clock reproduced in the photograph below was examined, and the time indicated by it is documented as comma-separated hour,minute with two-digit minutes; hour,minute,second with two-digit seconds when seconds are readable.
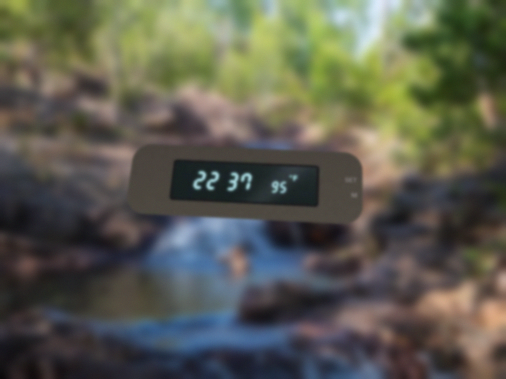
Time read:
22,37
